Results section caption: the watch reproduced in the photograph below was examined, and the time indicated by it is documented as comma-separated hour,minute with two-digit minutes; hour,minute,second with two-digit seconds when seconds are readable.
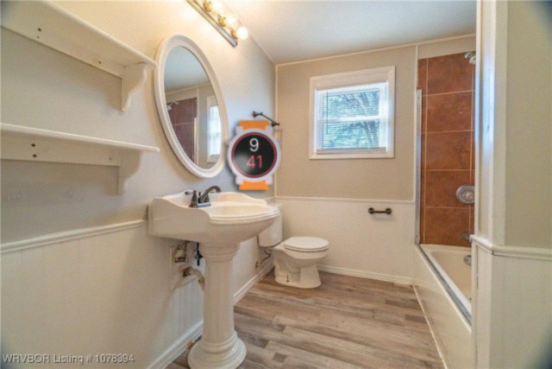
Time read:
9,41
